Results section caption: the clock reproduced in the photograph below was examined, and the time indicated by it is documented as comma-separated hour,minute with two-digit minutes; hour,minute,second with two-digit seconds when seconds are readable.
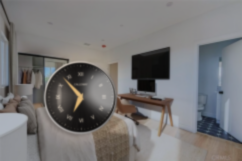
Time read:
6,53
